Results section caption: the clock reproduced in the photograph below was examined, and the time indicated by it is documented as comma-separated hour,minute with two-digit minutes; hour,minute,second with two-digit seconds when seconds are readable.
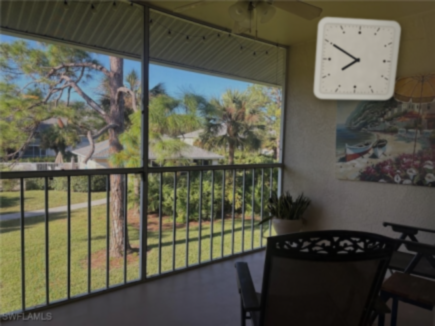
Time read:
7,50
